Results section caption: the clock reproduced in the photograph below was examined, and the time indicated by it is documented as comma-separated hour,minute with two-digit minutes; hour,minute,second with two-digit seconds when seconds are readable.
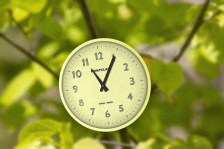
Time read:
11,05
